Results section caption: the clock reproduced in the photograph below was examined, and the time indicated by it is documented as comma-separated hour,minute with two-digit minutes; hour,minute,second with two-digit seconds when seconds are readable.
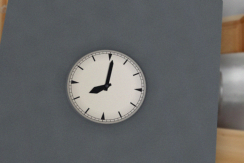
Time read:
8,01
